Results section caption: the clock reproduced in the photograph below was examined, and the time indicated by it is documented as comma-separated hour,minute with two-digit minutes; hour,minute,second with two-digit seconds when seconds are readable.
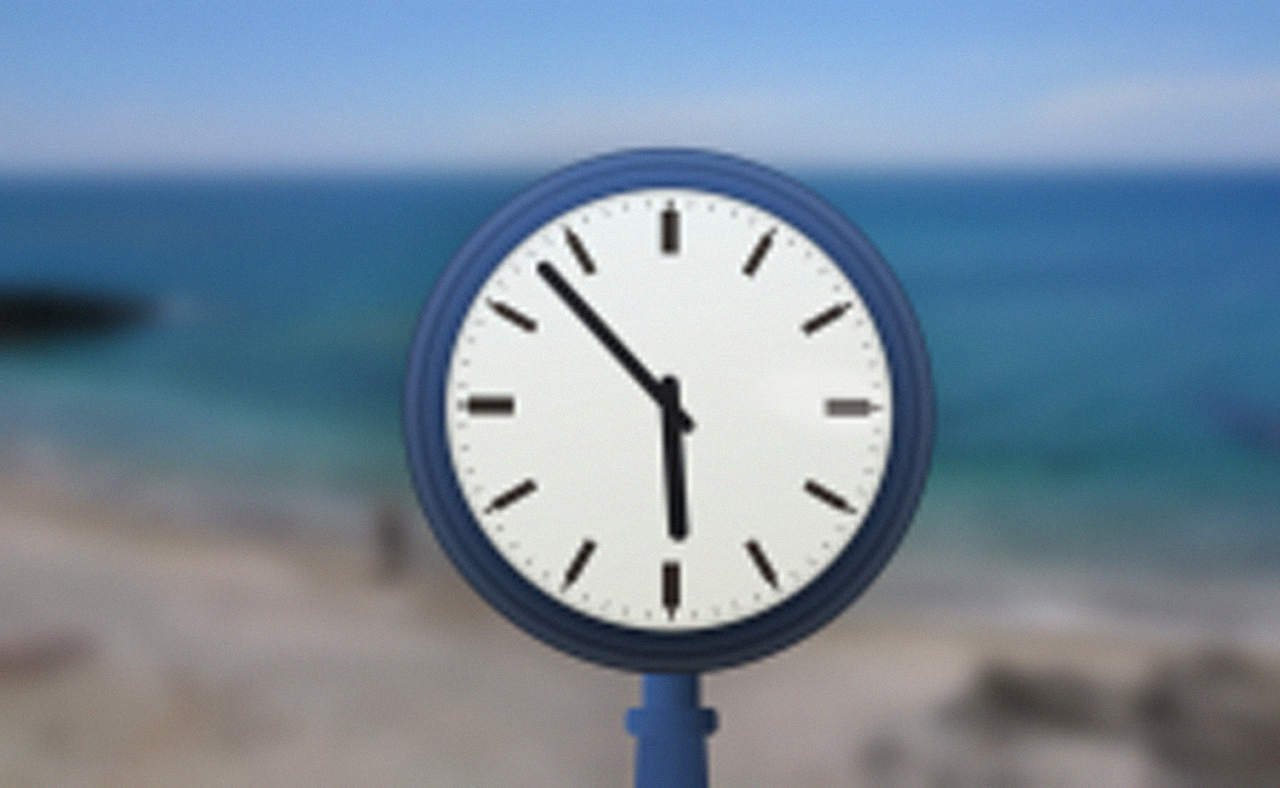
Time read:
5,53
